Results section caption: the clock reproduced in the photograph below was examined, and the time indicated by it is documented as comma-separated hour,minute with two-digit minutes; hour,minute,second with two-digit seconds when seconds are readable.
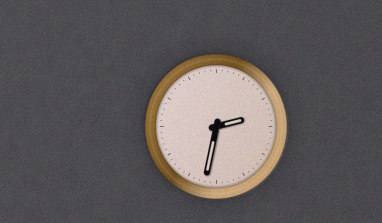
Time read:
2,32
